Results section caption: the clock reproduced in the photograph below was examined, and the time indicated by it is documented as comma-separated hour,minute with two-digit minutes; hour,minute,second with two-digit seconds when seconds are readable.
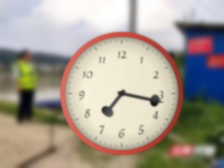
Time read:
7,17
